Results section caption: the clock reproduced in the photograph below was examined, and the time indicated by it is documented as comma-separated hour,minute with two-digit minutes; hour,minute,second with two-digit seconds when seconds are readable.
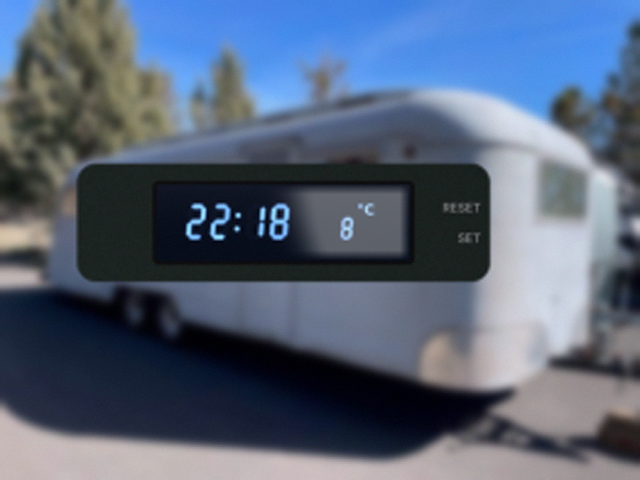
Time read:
22,18
